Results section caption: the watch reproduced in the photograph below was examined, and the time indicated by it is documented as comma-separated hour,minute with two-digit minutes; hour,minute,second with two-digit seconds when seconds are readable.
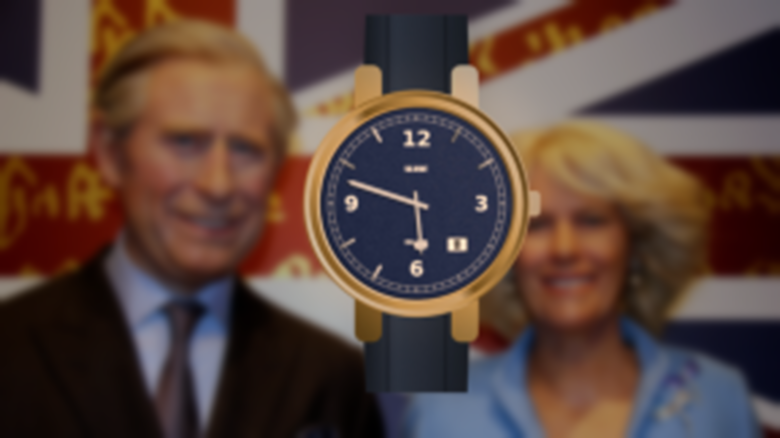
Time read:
5,48
